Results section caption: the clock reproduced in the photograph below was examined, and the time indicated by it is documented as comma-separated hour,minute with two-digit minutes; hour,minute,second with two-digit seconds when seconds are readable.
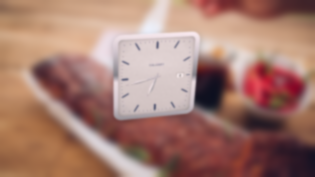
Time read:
6,43
